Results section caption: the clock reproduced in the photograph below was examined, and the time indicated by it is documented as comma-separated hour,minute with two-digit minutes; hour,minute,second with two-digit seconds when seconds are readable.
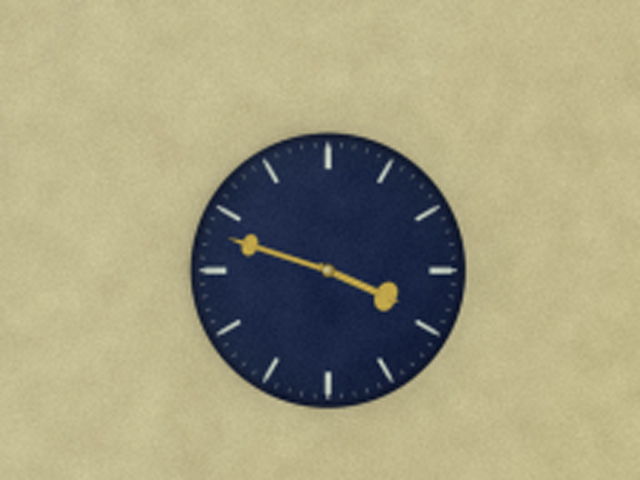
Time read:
3,48
